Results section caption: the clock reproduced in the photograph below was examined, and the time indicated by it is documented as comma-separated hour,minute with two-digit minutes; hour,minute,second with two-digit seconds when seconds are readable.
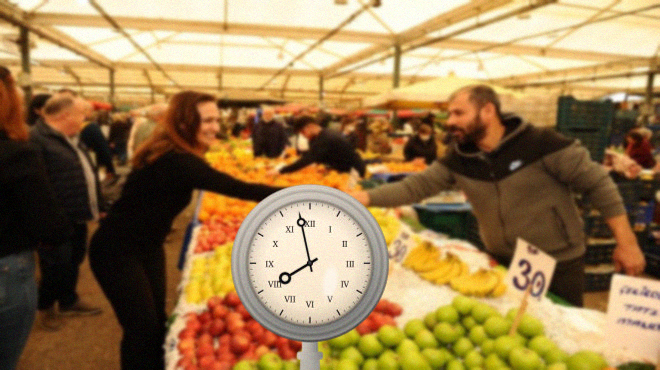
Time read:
7,58
